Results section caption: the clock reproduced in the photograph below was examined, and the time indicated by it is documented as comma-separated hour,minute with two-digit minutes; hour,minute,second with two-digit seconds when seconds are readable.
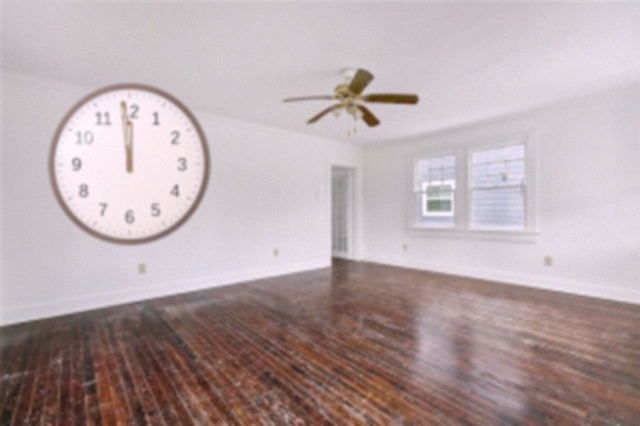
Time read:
11,59
